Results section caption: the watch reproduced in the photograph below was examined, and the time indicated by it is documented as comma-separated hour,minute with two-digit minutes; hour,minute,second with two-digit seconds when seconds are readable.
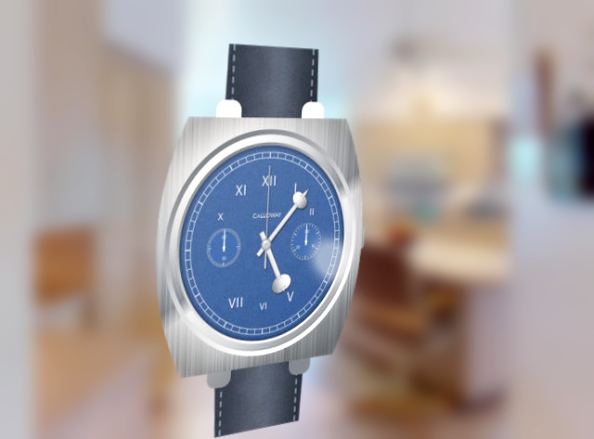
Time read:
5,07
